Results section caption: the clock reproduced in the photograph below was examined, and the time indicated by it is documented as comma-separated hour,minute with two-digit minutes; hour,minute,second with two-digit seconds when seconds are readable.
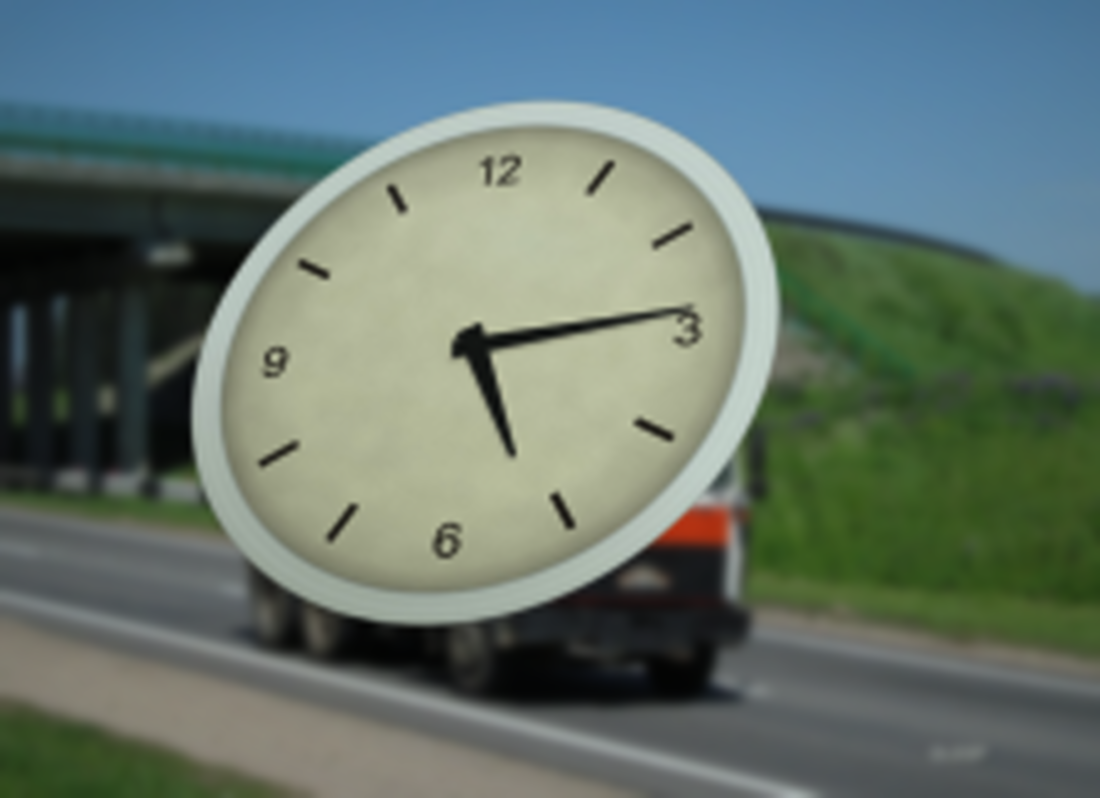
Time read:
5,14
